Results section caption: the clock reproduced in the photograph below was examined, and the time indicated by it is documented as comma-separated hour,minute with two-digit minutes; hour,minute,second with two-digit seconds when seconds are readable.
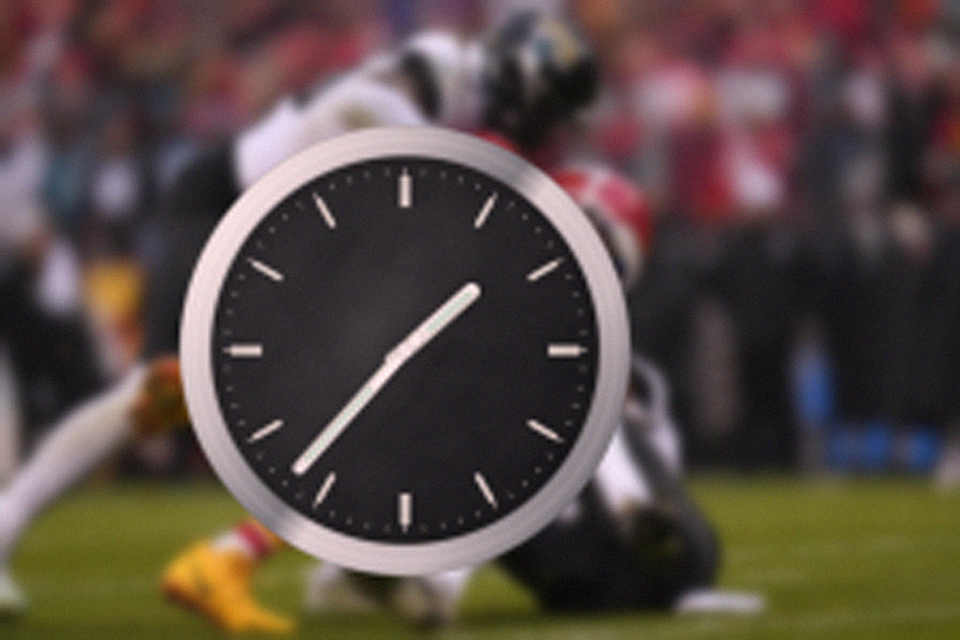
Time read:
1,37
